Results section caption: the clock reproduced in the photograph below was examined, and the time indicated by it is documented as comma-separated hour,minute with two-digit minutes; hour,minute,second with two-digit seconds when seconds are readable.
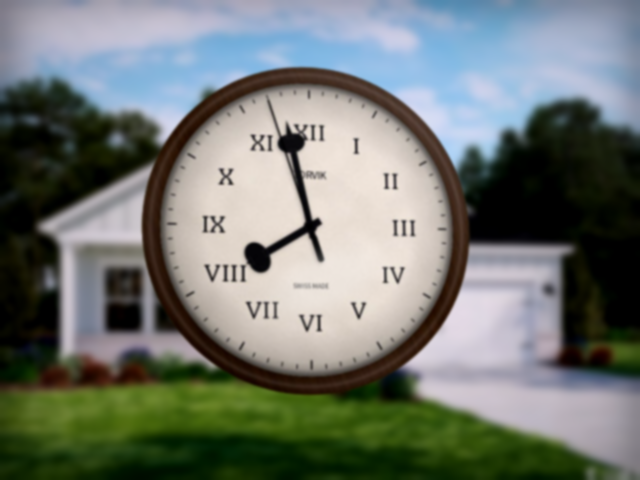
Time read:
7,57,57
